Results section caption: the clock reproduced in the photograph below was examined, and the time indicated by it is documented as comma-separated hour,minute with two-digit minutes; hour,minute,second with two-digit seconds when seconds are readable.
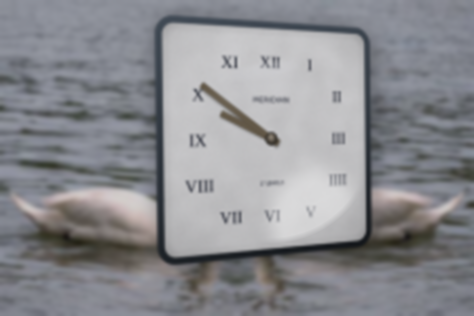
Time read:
9,51
